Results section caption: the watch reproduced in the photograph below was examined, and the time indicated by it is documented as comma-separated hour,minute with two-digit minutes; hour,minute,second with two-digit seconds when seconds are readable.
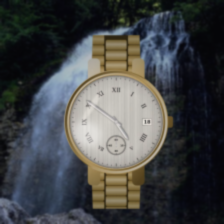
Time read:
4,51
